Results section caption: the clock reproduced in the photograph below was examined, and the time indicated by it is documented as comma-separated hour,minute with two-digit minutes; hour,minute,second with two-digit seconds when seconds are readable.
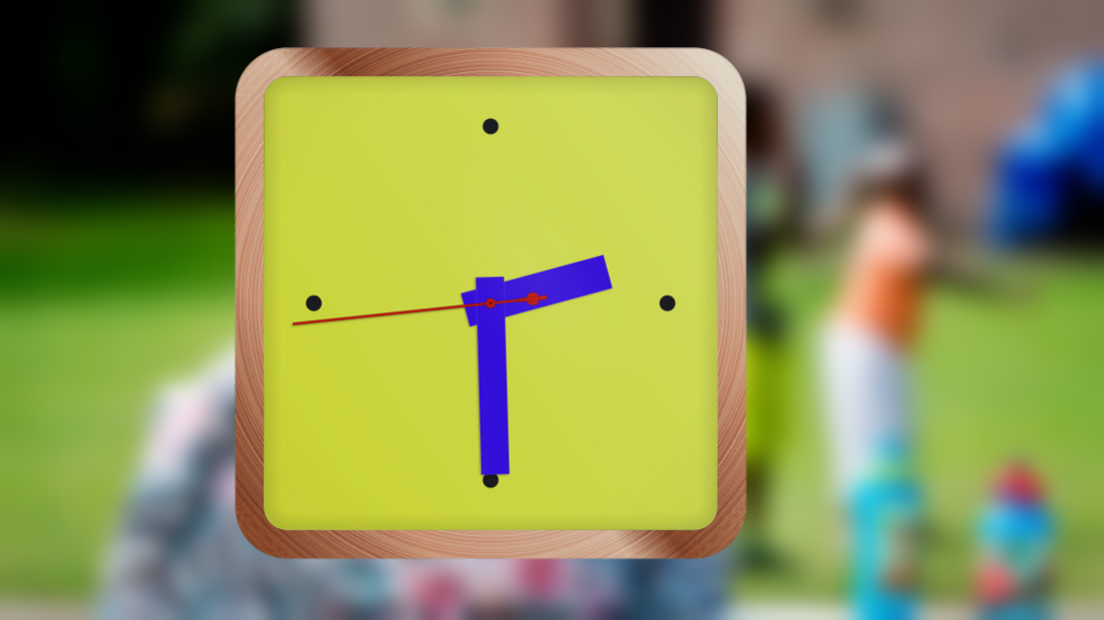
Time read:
2,29,44
